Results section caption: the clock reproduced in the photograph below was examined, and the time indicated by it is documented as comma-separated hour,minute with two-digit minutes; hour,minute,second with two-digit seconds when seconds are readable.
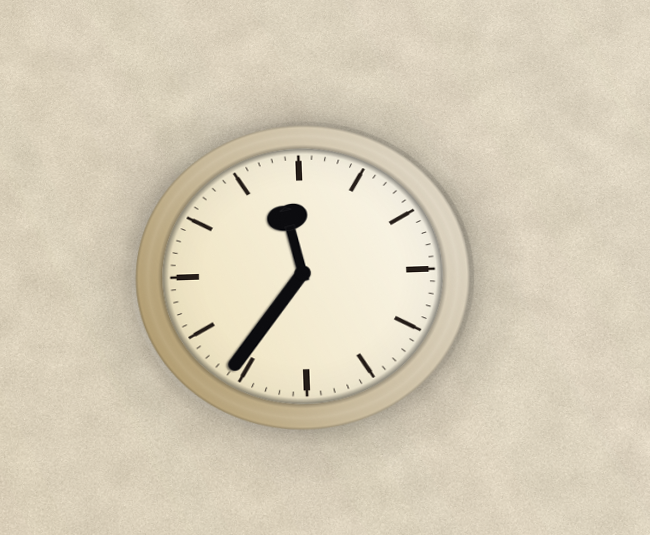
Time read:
11,36
